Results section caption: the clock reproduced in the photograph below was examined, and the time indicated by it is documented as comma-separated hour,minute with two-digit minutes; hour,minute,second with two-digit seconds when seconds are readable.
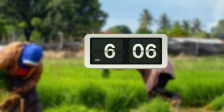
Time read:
6,06
